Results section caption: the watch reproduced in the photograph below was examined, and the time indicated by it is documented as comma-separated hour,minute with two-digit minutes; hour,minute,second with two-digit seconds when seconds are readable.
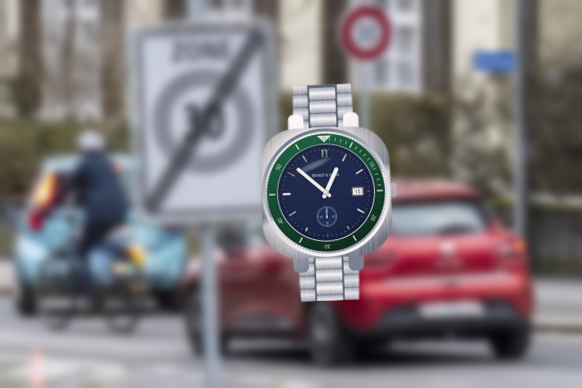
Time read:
12,52
